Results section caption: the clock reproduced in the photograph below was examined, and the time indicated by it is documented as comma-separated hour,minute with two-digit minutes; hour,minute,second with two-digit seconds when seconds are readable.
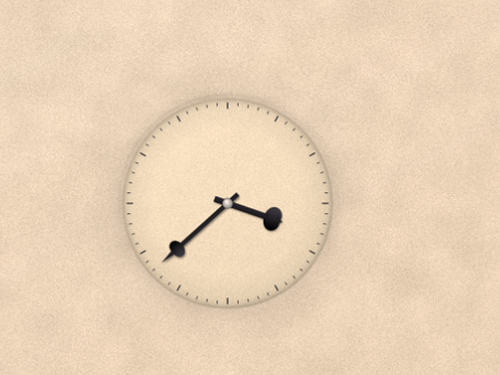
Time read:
3,38
